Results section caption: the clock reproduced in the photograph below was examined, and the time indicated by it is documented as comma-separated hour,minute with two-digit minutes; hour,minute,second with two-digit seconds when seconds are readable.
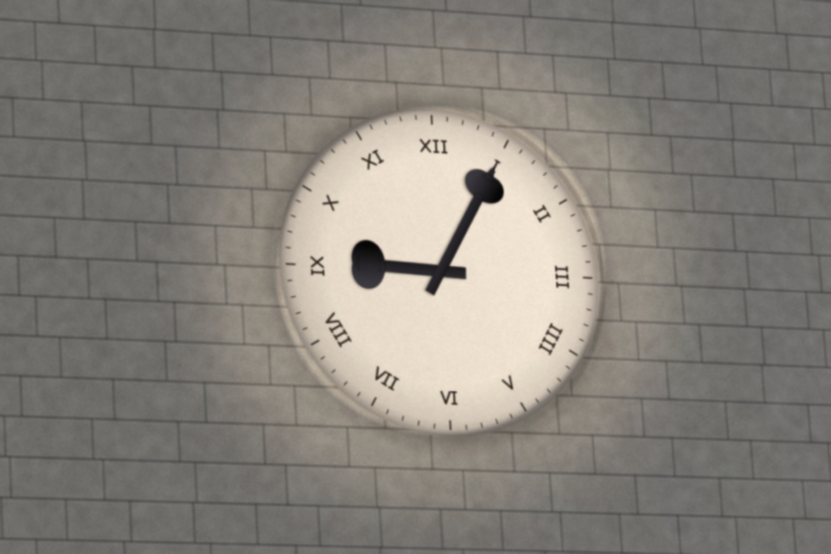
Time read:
9,05
